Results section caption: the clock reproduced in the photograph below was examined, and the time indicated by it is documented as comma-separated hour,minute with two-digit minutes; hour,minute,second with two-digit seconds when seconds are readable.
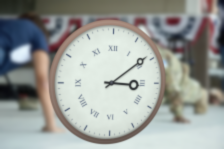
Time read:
3,09
